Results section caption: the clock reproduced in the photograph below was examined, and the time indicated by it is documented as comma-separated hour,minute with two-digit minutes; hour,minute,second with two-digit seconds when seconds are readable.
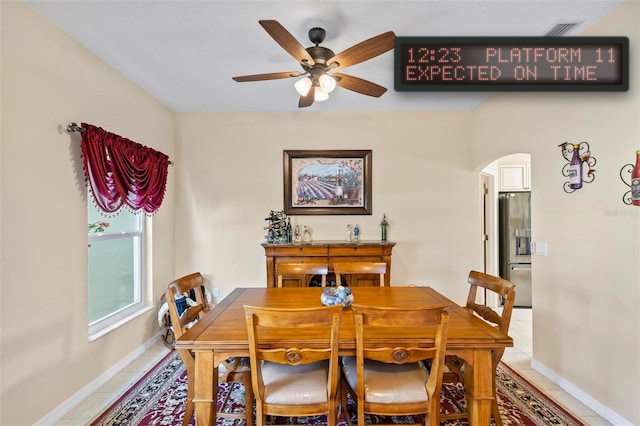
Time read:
12,23
